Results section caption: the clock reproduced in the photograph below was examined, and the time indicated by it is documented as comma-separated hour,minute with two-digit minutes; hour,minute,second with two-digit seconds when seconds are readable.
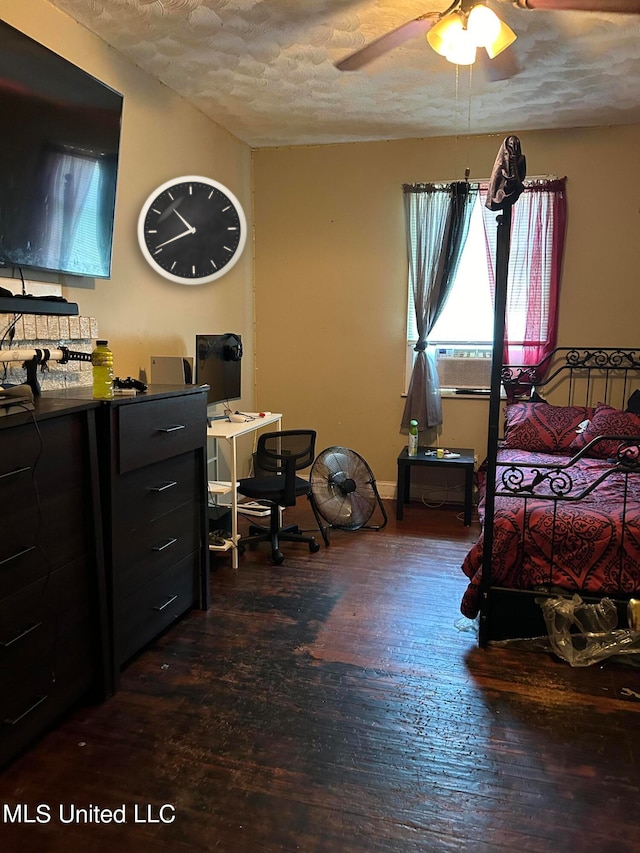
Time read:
10,41
